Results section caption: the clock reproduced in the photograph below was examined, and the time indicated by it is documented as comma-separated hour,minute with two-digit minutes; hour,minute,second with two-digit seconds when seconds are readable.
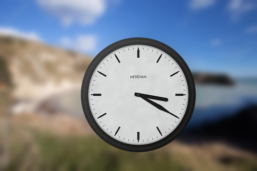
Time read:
3,20
